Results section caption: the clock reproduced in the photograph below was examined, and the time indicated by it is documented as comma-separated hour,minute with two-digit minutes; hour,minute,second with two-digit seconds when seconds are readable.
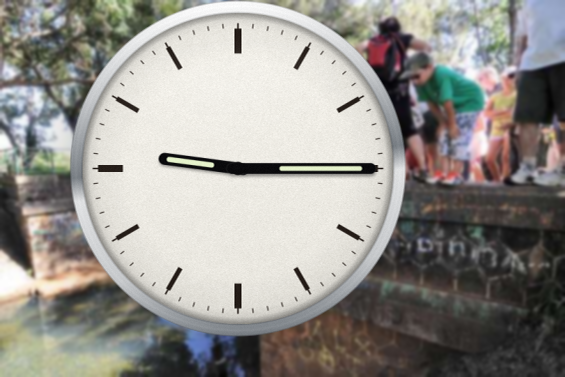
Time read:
9,15
